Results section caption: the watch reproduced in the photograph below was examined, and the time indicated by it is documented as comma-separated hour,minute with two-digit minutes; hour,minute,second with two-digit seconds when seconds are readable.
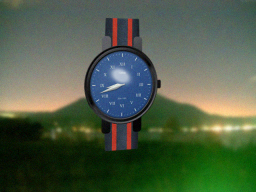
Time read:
8,42
